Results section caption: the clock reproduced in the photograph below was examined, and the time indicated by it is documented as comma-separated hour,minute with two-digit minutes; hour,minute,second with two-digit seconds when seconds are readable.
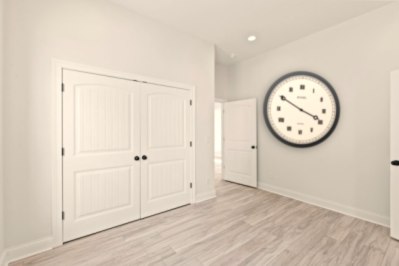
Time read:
3,50
